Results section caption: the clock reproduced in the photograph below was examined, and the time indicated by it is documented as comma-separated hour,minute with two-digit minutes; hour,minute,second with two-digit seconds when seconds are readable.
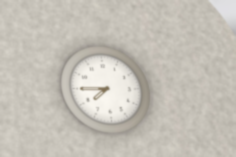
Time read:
7,45
